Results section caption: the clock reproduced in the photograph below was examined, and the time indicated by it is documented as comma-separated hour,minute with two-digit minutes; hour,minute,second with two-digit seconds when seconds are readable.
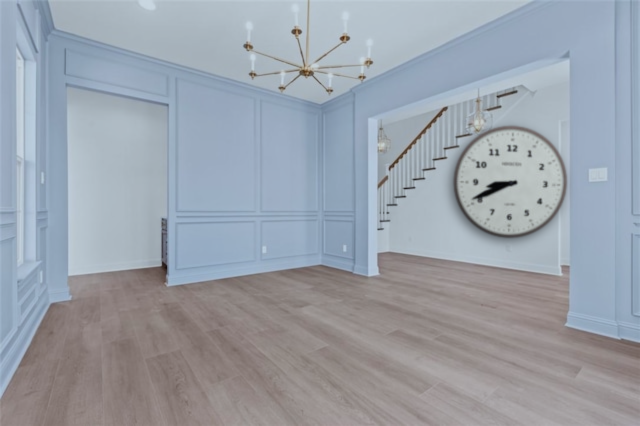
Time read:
8,41
